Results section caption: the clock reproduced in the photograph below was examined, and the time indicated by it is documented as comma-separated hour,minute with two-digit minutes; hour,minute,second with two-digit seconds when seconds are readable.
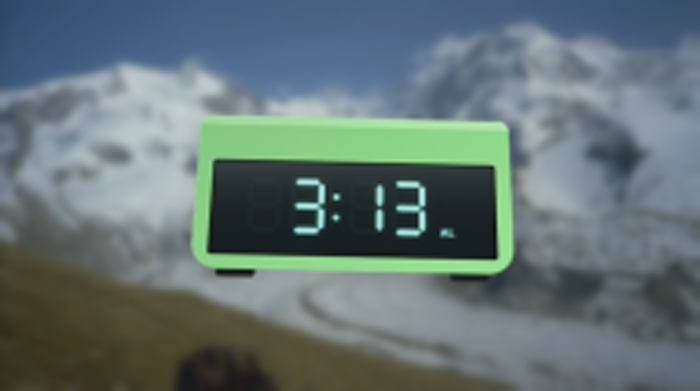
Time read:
3,13
